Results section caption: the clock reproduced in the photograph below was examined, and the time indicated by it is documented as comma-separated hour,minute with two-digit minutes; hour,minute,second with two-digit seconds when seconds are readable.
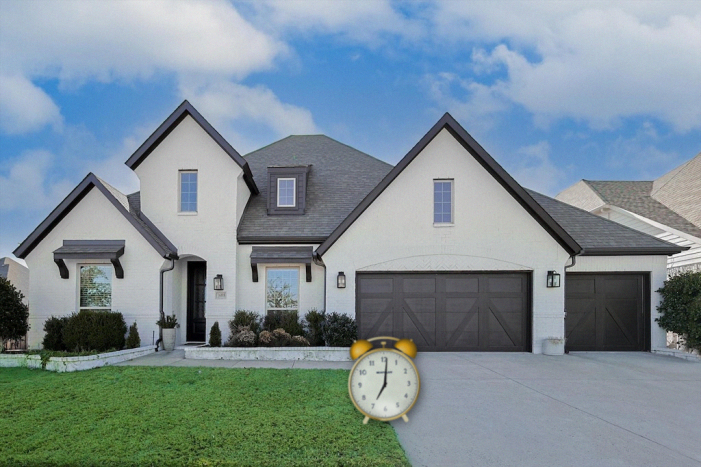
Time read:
7,01
